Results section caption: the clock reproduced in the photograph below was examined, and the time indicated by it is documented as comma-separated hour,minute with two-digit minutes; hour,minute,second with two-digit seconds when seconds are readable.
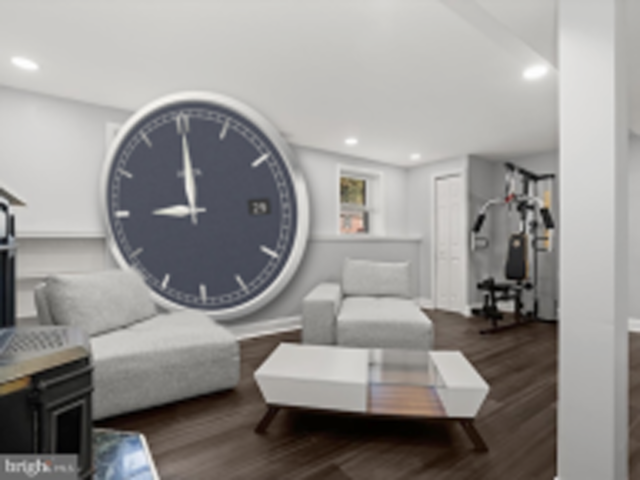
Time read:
9,00
